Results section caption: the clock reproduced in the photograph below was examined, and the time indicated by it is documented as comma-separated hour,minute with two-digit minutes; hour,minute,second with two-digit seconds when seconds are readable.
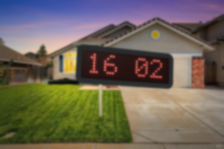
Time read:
16,02
